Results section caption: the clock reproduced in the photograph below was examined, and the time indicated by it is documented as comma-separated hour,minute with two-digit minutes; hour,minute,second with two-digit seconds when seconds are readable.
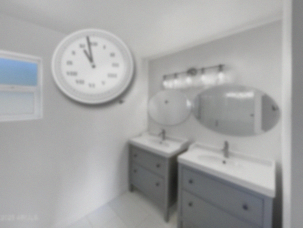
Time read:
10,58
